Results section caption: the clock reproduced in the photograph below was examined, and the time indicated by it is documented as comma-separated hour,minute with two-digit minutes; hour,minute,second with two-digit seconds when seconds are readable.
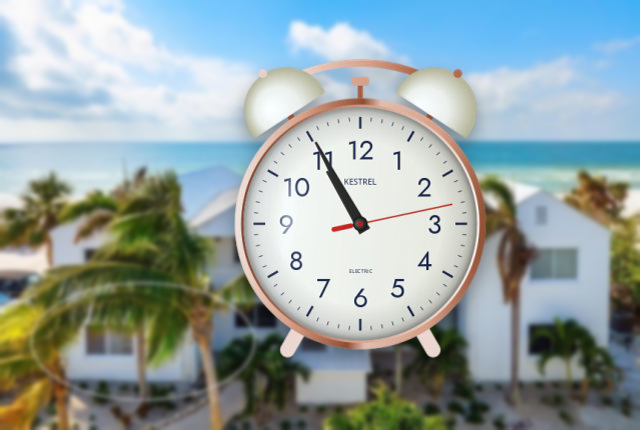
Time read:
10,55,13
